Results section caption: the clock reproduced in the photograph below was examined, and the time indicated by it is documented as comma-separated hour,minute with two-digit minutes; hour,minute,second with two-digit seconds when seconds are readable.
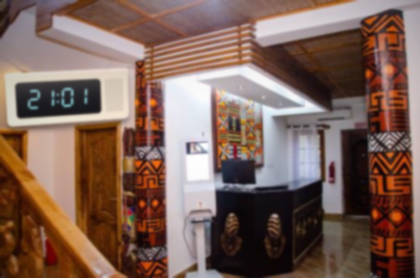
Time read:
21,01
